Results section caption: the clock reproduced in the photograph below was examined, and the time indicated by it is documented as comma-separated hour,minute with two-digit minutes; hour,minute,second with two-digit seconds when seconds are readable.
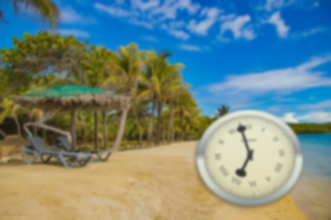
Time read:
6,58
